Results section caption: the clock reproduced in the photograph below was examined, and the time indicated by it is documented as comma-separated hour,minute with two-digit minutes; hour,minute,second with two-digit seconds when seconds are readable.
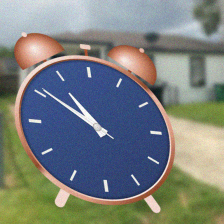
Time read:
10,50,51
